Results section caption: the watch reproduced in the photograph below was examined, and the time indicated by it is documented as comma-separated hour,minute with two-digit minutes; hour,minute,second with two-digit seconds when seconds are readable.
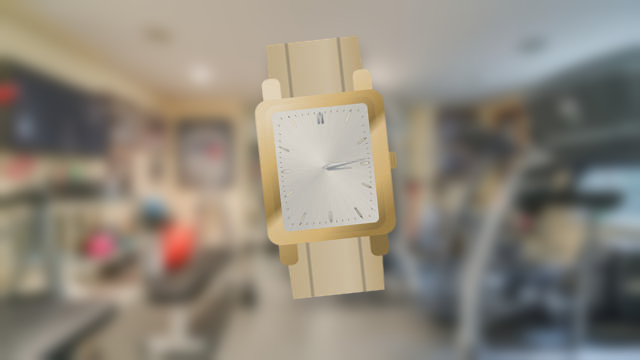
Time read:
3,14
